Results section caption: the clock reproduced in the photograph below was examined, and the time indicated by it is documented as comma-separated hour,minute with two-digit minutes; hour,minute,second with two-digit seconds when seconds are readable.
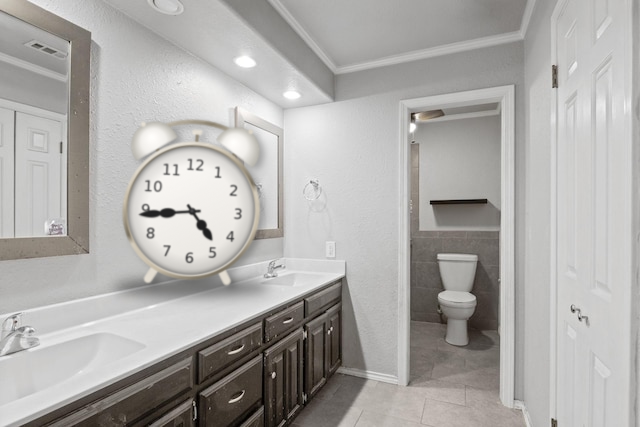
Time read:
4,44
